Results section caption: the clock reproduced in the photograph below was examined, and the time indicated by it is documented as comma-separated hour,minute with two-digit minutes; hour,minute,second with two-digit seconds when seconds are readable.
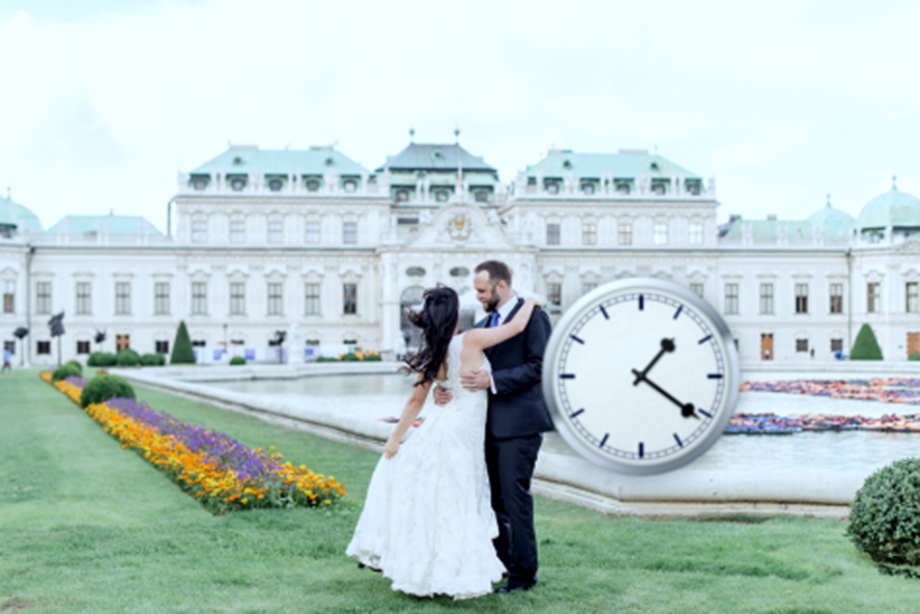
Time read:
1,21
